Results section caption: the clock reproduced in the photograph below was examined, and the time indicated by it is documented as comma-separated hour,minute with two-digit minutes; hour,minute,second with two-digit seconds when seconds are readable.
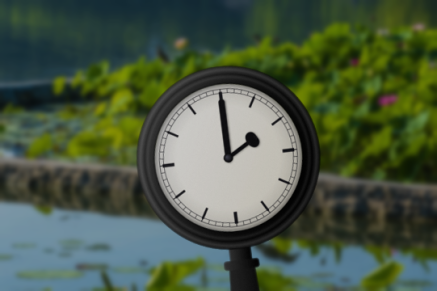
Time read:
2,00
